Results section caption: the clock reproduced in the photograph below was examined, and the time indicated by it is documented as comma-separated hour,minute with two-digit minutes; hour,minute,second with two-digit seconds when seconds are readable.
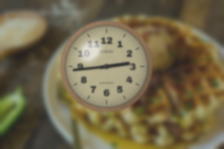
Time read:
2,44
